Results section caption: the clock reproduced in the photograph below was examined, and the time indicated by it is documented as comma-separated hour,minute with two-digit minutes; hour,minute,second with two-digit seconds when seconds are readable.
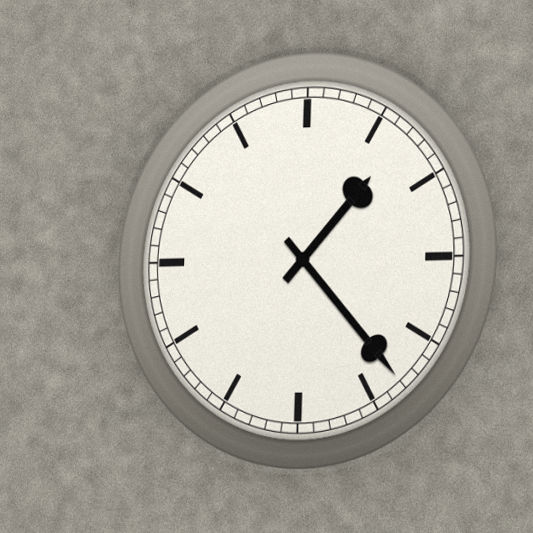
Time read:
1,23
